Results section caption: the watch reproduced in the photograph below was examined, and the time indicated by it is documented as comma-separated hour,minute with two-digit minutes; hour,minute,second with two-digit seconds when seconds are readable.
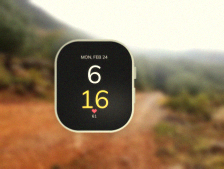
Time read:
6,16
